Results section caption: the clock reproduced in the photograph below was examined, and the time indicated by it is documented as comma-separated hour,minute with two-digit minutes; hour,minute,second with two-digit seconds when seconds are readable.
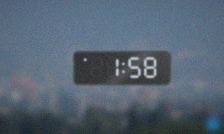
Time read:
1,58
